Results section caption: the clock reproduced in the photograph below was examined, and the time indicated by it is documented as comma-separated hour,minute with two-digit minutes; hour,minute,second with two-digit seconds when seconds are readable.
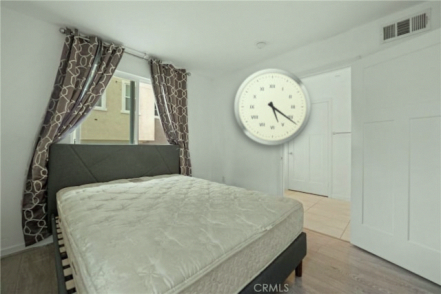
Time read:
5,21
